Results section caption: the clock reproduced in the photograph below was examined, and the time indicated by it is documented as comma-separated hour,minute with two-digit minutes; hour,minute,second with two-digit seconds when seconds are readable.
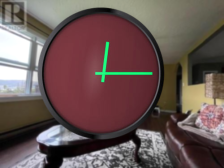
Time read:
12,15
